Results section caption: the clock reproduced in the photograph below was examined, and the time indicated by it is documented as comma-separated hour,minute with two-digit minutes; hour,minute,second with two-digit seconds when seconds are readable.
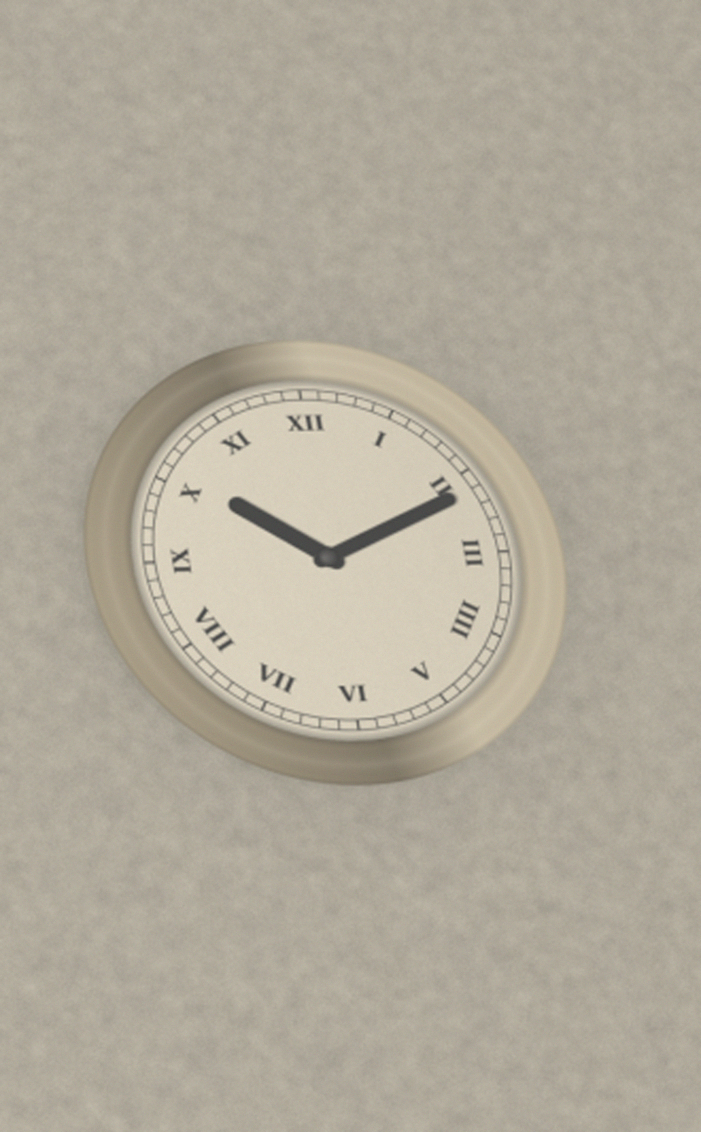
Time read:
10,11
